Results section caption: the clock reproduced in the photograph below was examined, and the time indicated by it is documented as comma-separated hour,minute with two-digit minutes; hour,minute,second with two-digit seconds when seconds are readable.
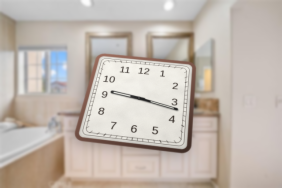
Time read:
9,17
